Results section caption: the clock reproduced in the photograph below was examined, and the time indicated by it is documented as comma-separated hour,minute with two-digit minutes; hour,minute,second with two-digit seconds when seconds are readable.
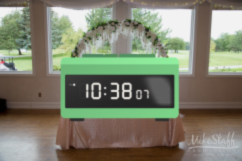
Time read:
10,38,07
